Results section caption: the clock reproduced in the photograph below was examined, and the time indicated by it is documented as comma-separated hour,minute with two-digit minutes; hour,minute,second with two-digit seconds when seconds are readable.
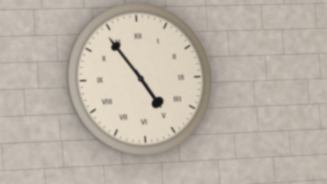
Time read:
4,54
